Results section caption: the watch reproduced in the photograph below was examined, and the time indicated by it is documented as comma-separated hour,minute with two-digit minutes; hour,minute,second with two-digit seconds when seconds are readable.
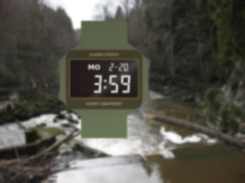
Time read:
3,59
